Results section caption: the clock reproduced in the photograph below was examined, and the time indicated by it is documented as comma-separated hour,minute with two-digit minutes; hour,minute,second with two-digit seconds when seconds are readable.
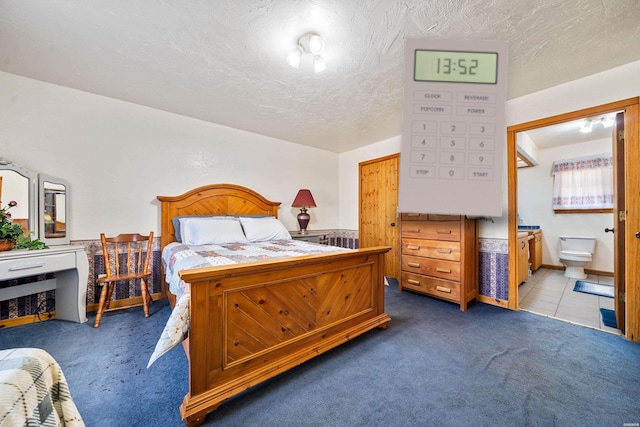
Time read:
13,52
